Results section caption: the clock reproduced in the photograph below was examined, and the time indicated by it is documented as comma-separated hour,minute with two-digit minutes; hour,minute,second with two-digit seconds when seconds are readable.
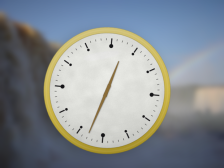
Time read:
12,33
